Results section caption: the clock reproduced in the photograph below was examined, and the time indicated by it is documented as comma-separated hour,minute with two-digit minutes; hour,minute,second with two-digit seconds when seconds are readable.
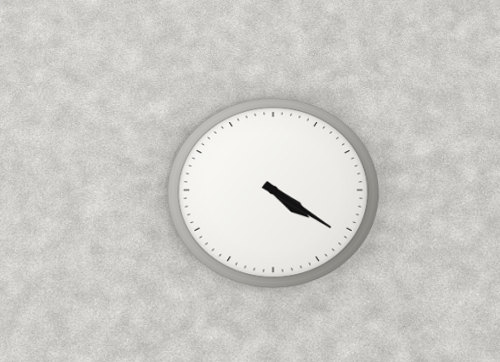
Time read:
4,21
